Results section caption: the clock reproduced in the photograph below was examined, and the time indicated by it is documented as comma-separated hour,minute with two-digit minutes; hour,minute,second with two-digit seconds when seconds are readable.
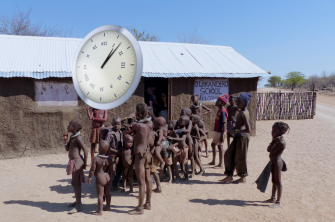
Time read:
1,07
